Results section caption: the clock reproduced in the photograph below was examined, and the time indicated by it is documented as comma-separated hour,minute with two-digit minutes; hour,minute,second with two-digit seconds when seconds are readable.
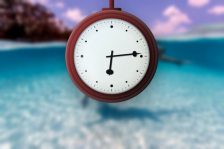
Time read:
6,14
